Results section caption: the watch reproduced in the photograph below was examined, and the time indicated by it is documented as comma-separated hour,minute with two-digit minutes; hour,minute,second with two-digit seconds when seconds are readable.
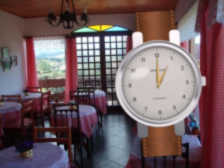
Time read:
1,00
